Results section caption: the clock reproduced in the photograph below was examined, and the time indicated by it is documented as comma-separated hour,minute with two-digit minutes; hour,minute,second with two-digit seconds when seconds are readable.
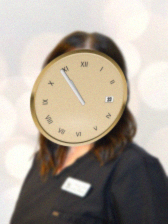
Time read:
10,54
